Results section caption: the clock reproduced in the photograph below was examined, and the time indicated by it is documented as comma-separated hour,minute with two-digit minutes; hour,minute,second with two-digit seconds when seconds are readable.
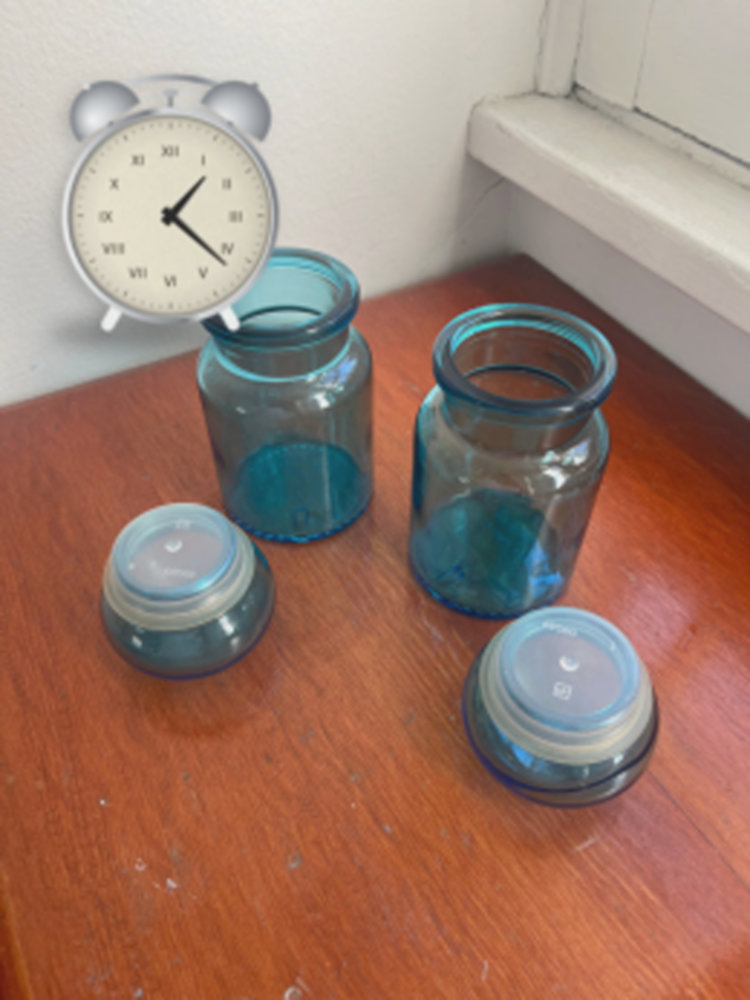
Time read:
1,22
